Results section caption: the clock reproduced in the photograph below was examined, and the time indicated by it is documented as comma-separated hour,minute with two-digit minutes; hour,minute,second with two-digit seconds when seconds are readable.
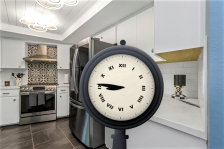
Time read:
8,46
